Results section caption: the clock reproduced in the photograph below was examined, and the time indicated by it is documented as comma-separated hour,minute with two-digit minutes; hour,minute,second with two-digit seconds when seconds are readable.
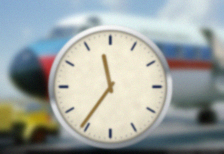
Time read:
11,36
